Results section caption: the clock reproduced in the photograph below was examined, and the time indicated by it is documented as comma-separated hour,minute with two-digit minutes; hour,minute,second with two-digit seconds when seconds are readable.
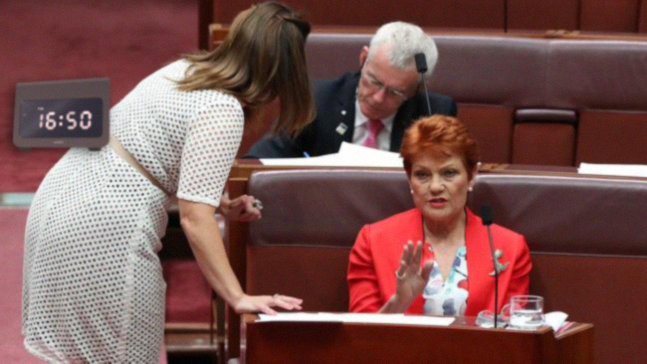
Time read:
16,50
